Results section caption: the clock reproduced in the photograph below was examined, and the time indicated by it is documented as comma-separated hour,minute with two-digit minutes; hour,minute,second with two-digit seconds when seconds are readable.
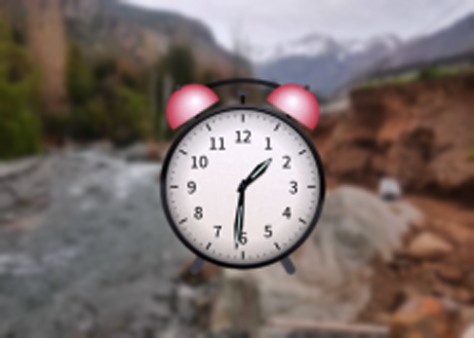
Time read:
1,31
